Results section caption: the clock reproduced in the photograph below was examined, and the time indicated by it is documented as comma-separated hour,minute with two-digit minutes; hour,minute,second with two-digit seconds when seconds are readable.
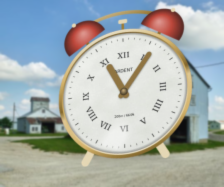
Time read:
11,06
